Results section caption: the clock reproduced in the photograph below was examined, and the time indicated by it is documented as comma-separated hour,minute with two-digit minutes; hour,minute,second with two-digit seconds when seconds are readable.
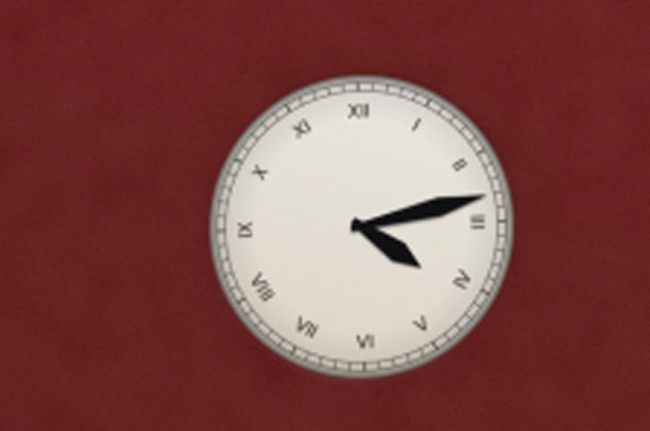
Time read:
4,13
